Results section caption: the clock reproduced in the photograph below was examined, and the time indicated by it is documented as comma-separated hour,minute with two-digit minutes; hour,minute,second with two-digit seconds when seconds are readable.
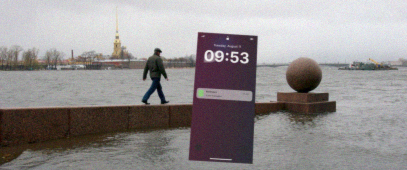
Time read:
9,53
